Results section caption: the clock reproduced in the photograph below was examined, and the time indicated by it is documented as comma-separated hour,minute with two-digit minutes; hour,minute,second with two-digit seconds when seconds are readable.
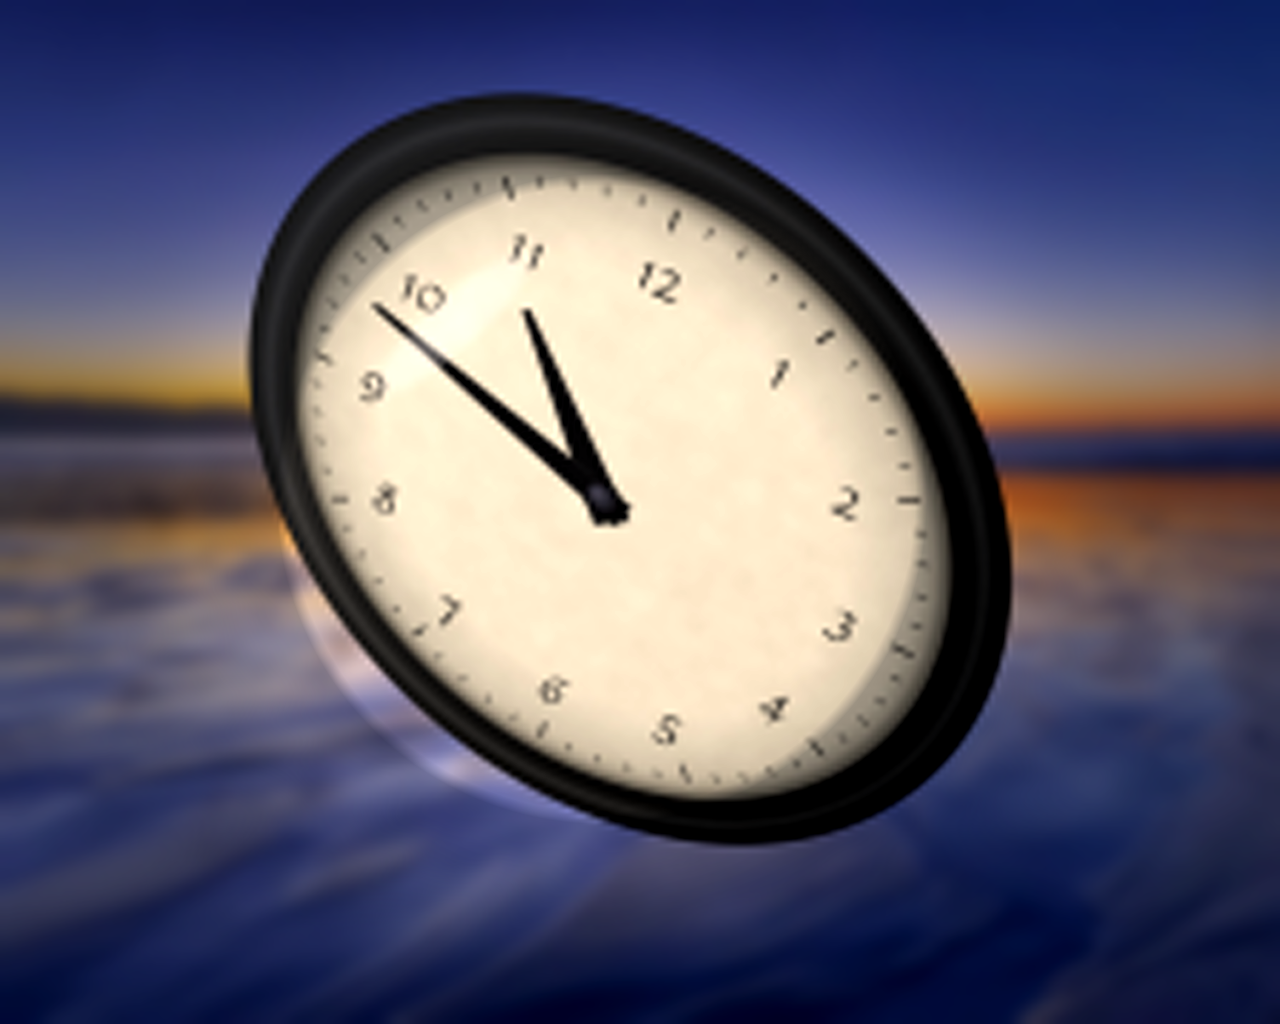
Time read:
10,48
